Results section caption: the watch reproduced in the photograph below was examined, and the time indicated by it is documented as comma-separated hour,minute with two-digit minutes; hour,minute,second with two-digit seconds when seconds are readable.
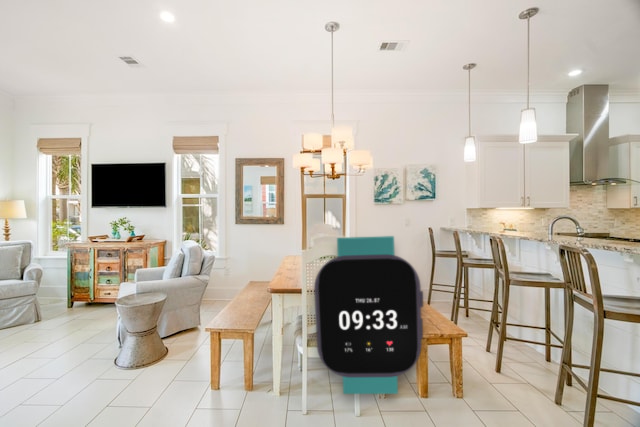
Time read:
9,33
